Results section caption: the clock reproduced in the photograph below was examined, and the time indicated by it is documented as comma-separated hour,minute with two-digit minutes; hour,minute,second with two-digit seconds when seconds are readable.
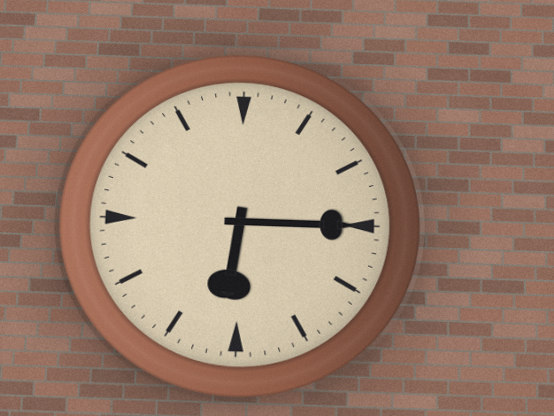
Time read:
6,15
